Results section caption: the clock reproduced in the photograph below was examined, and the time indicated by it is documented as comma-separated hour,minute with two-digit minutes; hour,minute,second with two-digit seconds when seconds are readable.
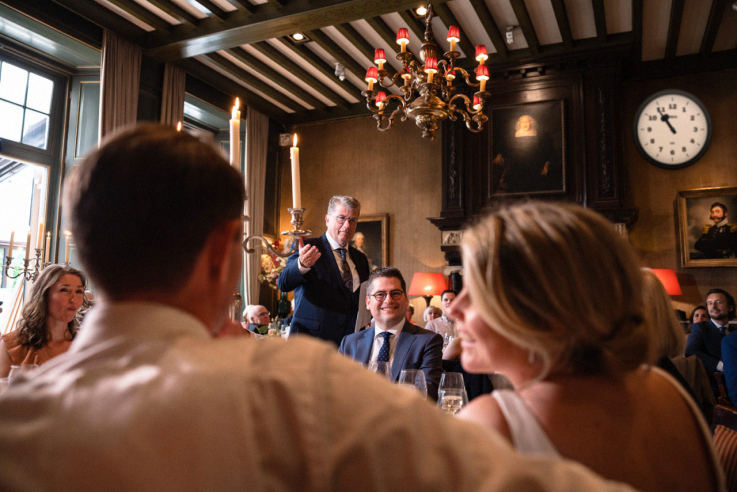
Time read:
10,54
